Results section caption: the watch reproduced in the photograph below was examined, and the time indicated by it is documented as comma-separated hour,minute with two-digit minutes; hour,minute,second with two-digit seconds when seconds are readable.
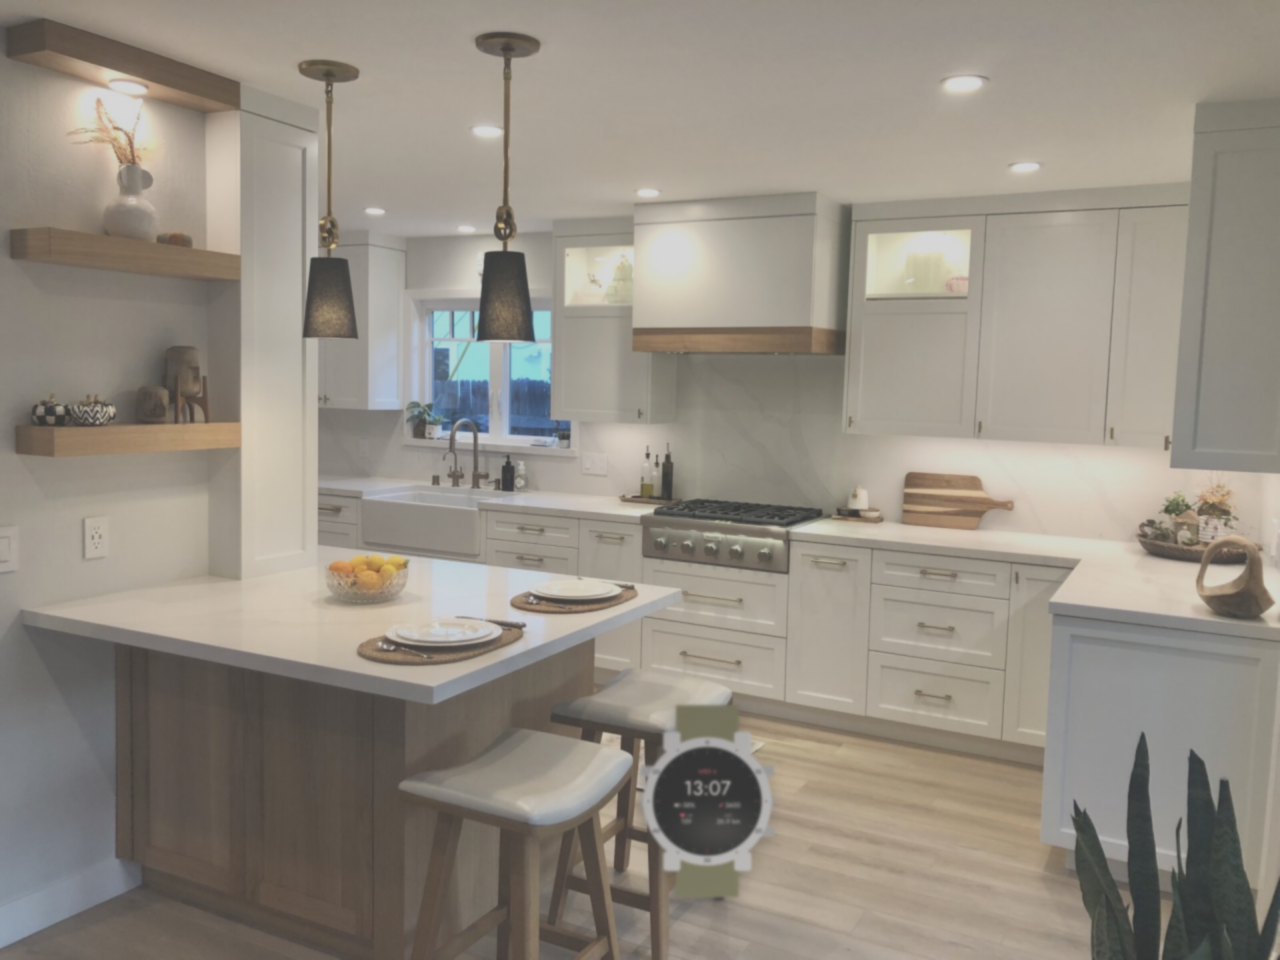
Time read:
13,07
